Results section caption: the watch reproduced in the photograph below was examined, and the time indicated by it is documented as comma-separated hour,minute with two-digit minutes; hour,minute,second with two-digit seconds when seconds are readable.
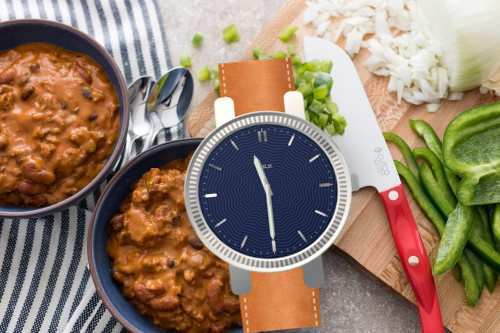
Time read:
11,30
